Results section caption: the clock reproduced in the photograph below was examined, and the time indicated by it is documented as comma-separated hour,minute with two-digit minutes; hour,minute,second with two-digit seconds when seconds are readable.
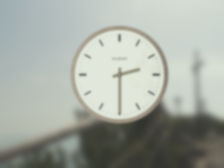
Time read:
2,30
